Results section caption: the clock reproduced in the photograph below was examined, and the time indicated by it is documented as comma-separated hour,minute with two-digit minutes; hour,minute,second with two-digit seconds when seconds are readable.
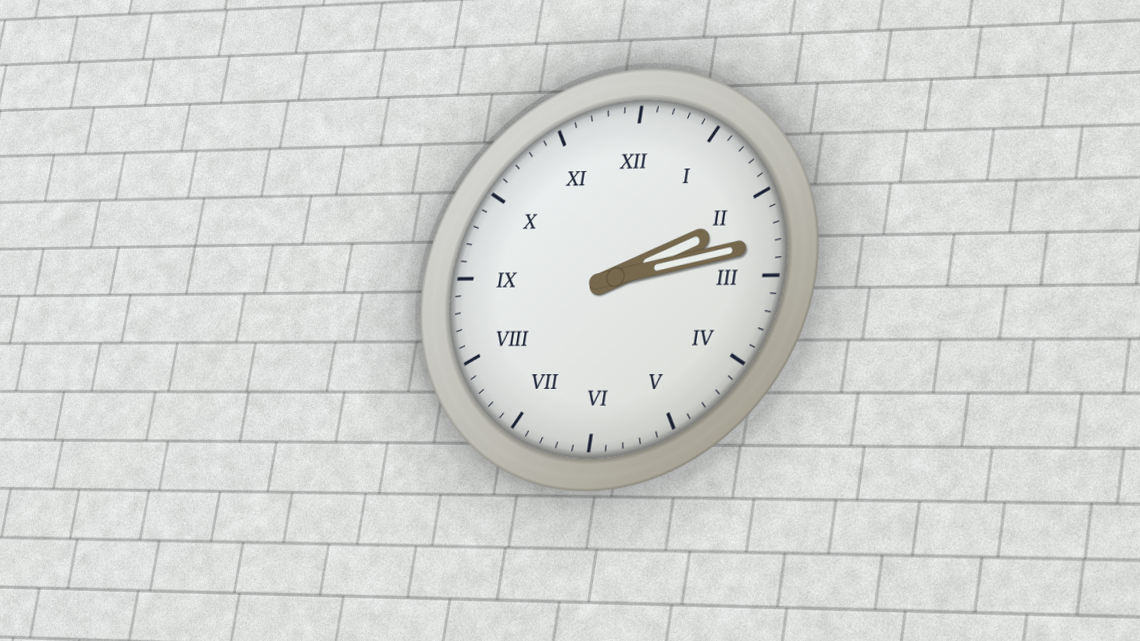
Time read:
2,13
